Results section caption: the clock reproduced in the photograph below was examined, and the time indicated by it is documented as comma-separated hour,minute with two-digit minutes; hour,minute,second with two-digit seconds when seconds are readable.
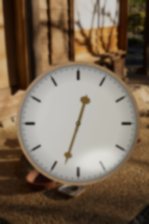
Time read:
12,33
